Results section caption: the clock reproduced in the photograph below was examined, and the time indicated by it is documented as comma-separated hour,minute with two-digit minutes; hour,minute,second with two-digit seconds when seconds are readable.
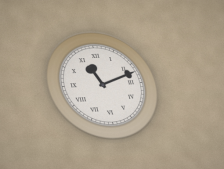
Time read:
11,12
